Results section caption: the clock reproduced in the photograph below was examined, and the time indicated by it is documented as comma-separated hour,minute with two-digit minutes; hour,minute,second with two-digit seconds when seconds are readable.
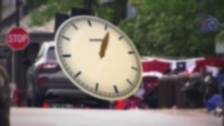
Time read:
1,06
